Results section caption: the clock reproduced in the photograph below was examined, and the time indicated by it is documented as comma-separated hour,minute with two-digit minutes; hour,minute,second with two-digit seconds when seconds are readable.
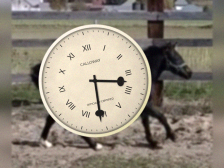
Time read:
3,31
